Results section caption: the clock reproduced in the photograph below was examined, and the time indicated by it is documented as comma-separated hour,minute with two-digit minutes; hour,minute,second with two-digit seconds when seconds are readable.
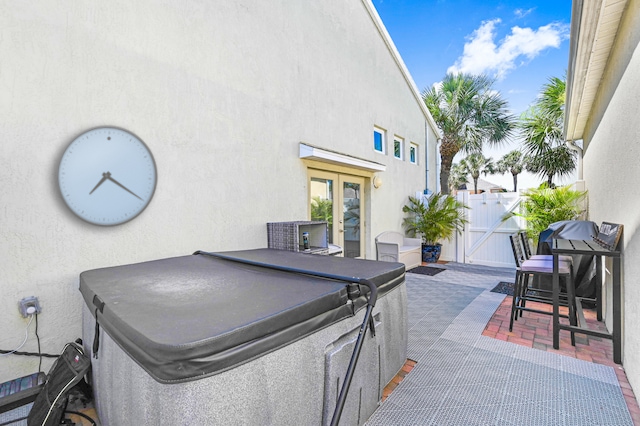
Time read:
7,20
